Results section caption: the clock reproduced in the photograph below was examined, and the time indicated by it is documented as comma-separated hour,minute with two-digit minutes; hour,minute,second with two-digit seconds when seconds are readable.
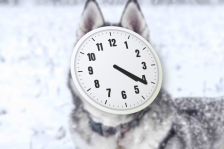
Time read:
4,21
